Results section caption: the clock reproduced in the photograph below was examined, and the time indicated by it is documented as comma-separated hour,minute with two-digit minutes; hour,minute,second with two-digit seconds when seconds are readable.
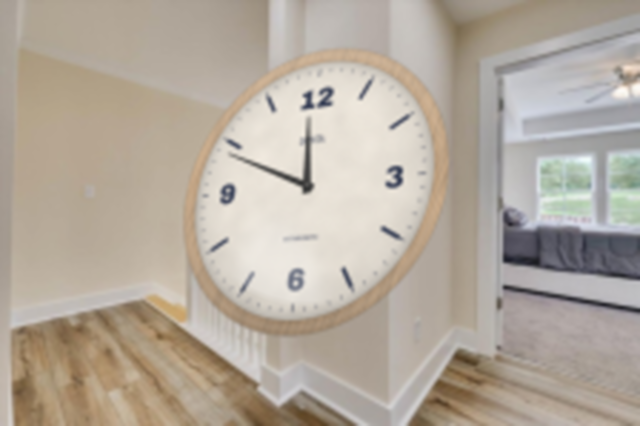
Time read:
11,49
